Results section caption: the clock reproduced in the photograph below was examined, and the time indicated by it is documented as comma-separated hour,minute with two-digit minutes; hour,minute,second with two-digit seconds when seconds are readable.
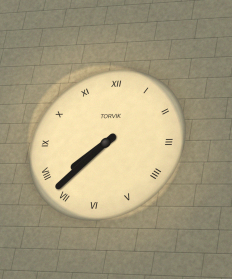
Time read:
7,37
